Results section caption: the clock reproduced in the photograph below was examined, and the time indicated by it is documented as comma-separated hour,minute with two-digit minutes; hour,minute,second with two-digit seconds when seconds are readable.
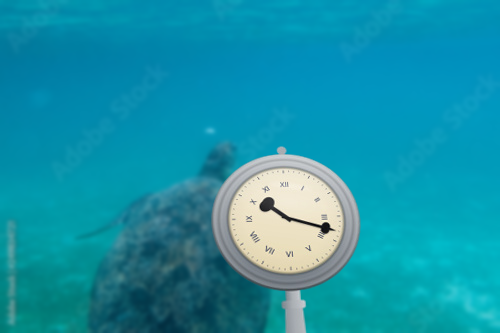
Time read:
10,18
